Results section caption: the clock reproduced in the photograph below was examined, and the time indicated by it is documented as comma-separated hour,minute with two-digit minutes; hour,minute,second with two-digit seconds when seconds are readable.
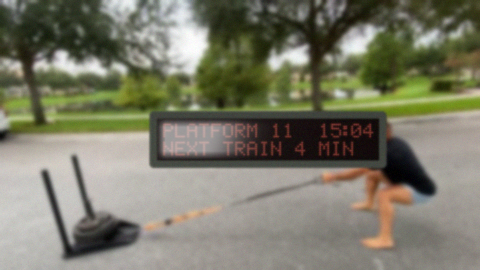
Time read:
15,04
